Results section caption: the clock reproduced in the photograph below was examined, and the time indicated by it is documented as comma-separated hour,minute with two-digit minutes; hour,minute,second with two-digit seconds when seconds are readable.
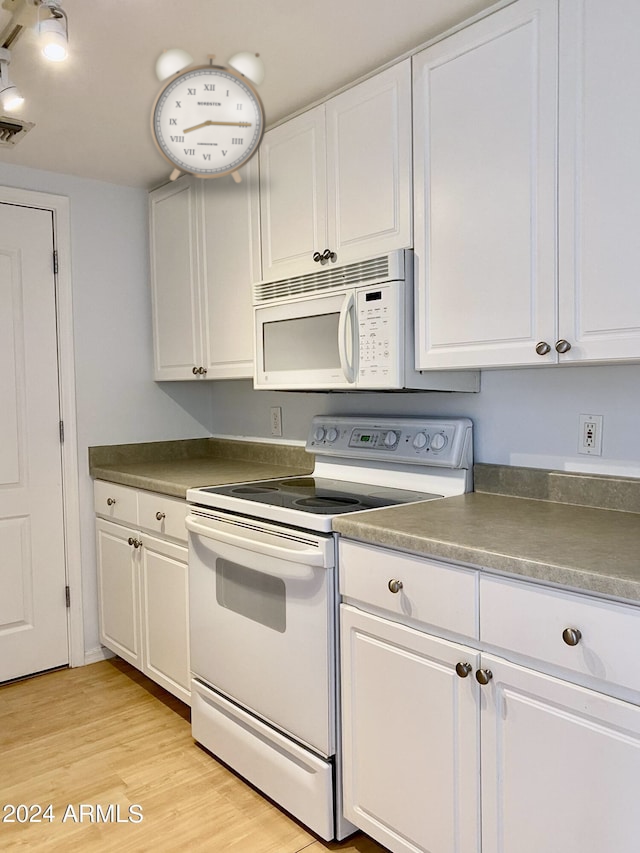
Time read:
8,15
